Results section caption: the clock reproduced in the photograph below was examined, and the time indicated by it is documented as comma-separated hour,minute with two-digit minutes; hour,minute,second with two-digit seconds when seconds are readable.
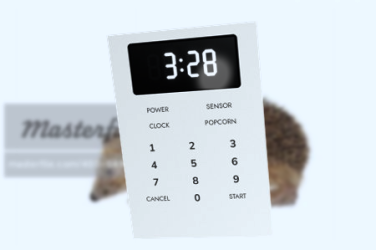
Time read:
3,28
